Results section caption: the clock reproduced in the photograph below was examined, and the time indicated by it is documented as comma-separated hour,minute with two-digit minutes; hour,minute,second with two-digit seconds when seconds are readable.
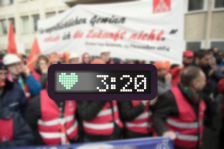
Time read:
3,20
